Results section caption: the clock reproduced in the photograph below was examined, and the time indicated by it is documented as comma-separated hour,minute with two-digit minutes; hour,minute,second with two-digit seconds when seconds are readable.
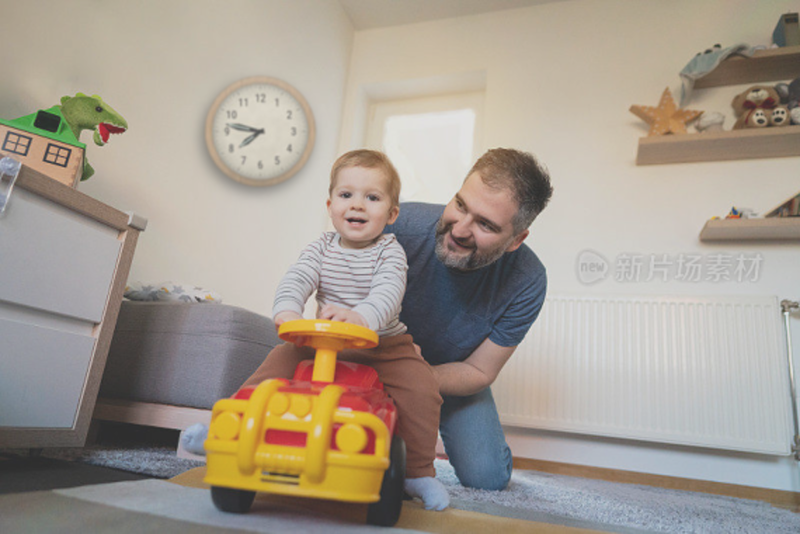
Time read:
7,47
